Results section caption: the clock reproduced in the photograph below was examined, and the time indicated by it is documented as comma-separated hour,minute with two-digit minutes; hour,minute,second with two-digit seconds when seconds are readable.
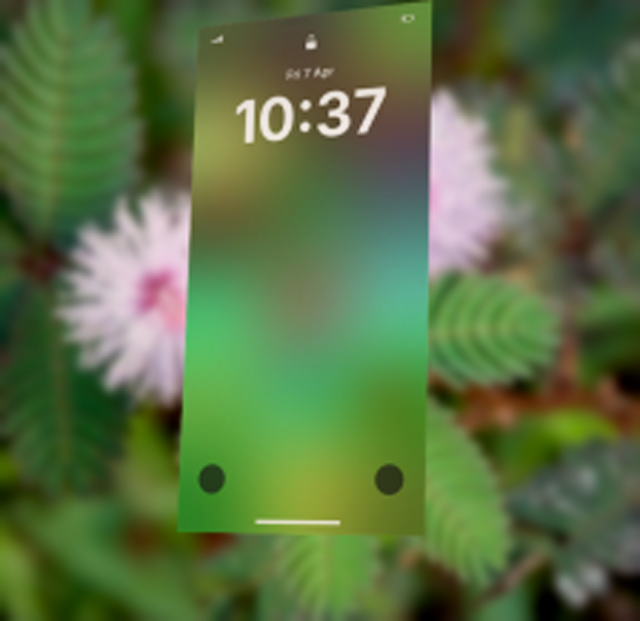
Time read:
10,37
